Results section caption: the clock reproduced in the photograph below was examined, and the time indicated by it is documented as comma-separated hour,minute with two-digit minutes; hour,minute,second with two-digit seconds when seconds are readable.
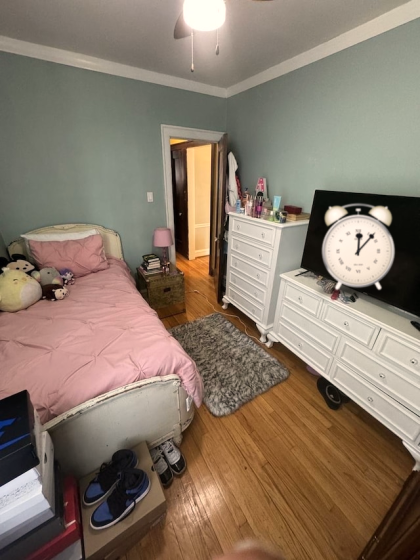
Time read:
12,07
